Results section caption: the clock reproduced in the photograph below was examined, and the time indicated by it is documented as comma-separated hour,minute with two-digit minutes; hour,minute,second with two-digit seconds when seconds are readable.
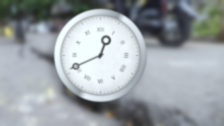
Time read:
12,41
